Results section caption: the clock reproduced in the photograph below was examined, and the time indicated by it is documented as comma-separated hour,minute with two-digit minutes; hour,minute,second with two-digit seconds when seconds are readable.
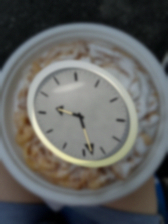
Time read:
9,28
